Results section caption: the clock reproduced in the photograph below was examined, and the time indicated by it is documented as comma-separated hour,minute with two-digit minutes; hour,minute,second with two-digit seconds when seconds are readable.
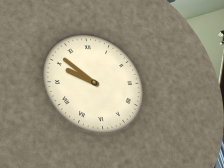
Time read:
9,52
